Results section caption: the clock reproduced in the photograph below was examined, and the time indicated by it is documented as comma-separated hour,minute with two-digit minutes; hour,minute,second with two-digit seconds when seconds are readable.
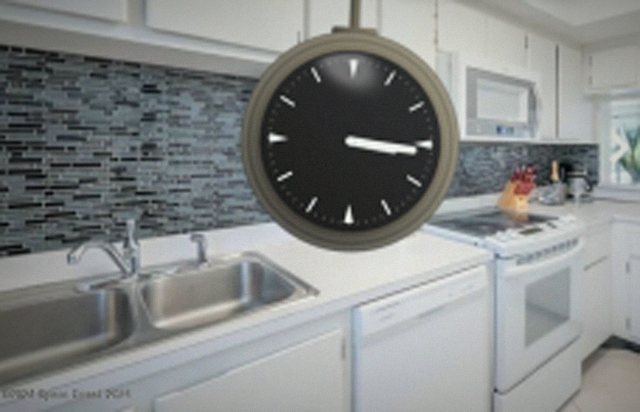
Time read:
3,16
